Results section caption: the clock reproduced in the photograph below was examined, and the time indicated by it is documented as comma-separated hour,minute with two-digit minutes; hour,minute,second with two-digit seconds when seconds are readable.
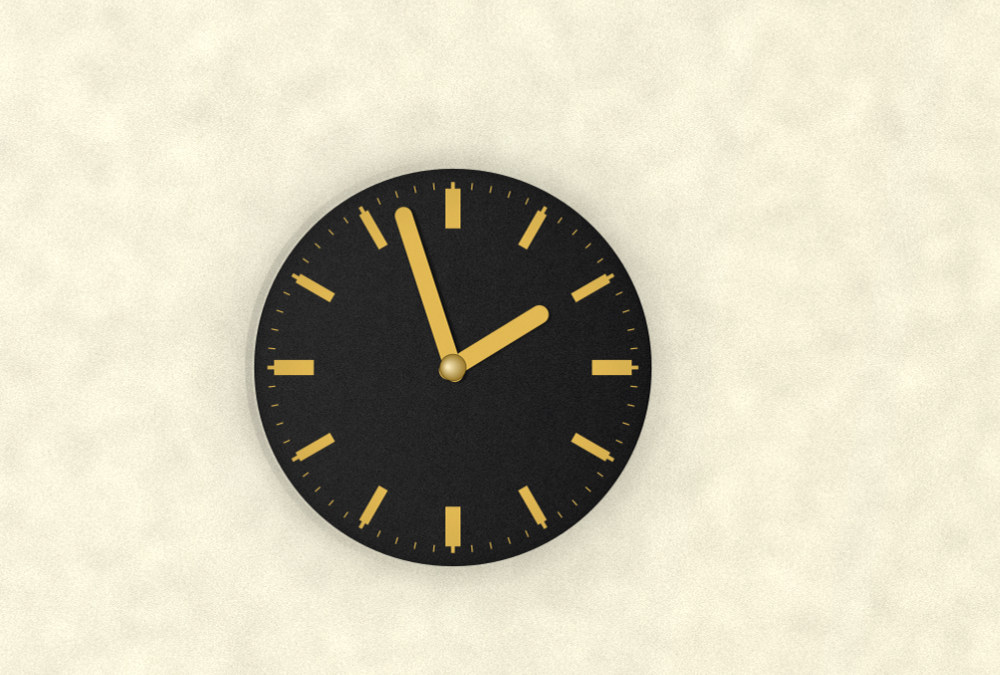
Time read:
1,57
